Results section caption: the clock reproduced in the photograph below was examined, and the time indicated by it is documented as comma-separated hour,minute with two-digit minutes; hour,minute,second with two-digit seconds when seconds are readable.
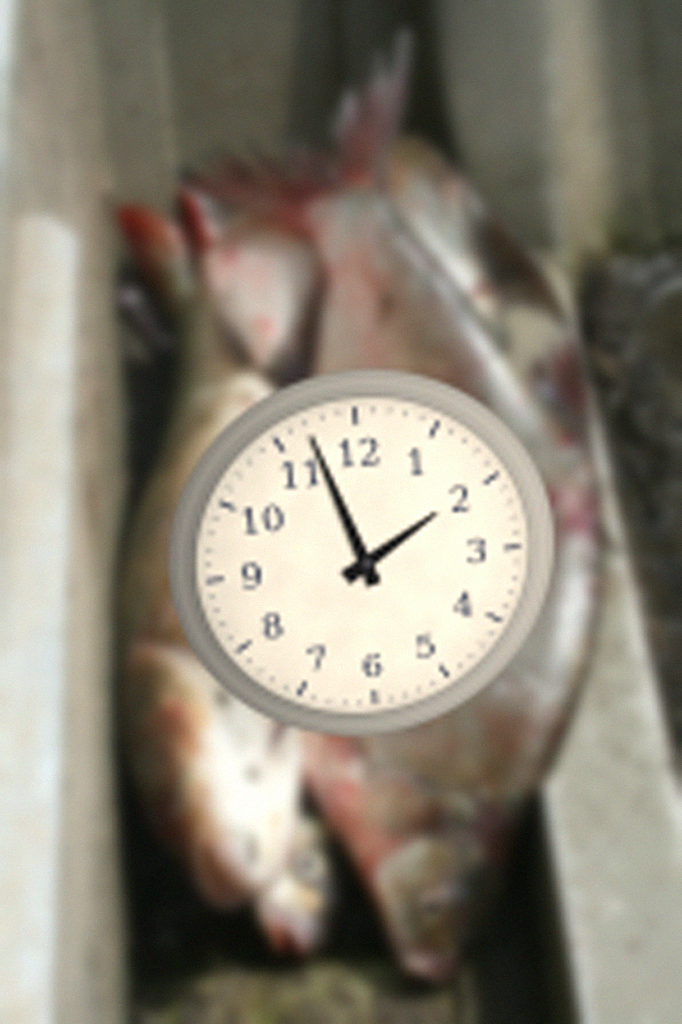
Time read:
1,57
